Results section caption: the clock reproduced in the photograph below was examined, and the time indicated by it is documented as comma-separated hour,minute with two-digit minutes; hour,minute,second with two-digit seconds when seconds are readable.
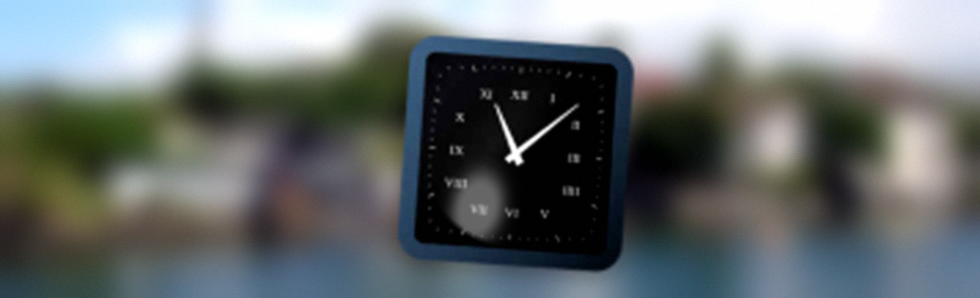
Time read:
11,08
